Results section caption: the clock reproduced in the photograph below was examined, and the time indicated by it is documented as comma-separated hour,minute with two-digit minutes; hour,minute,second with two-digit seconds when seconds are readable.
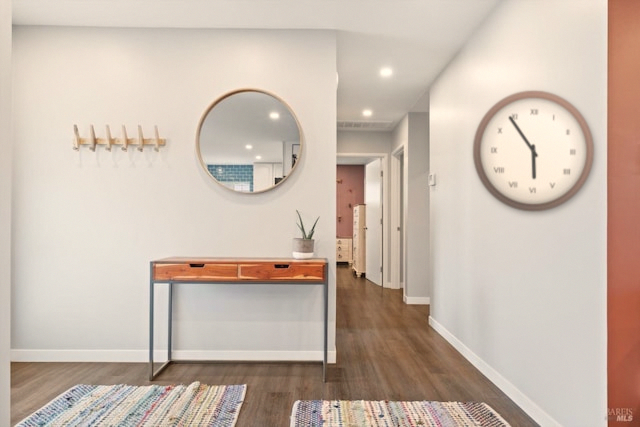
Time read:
5,54
